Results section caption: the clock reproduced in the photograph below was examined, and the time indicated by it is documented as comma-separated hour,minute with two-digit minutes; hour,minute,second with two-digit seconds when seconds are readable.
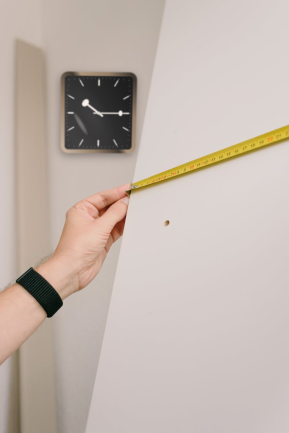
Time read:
10,15
